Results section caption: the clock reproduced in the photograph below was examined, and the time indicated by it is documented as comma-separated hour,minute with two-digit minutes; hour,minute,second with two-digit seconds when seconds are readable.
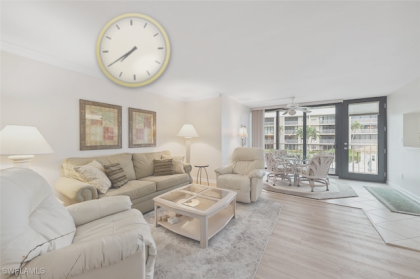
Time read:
7,40
